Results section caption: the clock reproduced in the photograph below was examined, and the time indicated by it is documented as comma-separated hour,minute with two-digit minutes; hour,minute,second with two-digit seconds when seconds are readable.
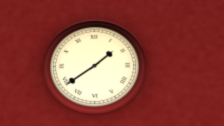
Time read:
1,39
